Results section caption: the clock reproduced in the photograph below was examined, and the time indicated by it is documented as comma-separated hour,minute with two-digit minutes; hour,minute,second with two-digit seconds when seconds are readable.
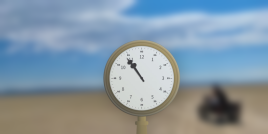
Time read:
10,54
